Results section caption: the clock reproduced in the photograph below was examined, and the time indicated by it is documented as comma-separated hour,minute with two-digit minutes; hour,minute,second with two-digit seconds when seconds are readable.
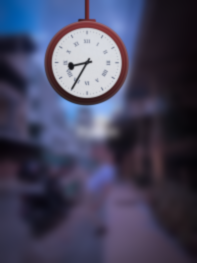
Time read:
8,35
